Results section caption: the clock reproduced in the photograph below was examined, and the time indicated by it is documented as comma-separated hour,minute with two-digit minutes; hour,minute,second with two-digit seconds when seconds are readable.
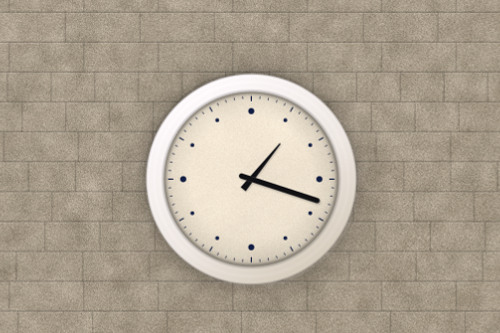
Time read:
1,18
